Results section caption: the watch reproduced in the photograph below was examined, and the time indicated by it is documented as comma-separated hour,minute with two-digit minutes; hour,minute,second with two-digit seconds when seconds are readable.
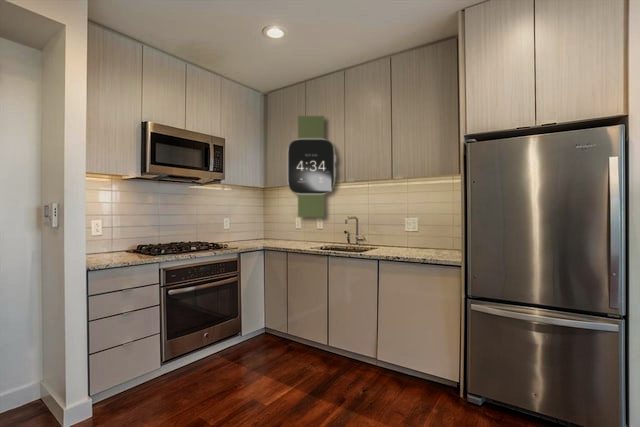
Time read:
4,34
